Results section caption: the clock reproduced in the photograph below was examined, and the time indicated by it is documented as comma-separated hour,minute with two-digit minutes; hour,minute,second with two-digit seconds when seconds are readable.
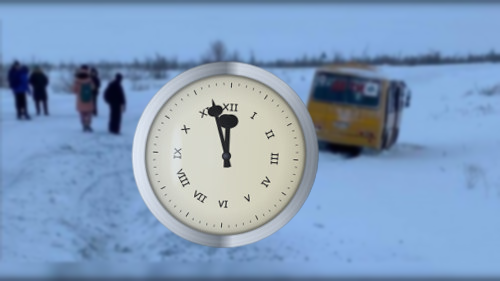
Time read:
11,57
